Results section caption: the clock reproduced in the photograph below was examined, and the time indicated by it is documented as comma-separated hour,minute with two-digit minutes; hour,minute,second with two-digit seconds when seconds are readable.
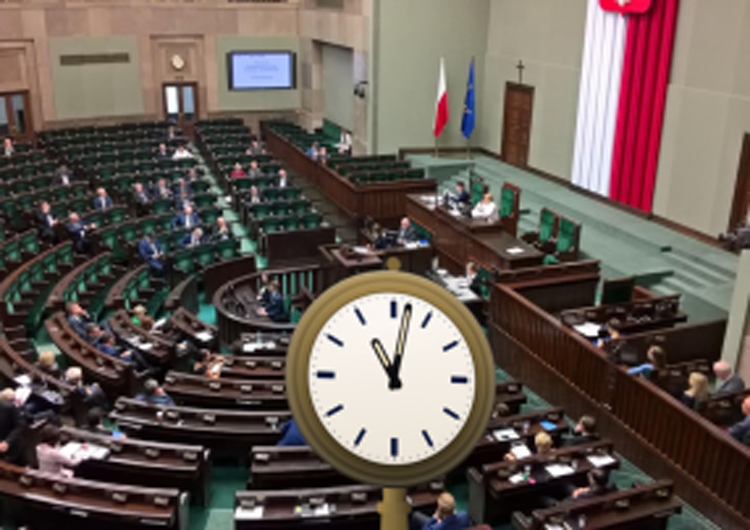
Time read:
11,02
